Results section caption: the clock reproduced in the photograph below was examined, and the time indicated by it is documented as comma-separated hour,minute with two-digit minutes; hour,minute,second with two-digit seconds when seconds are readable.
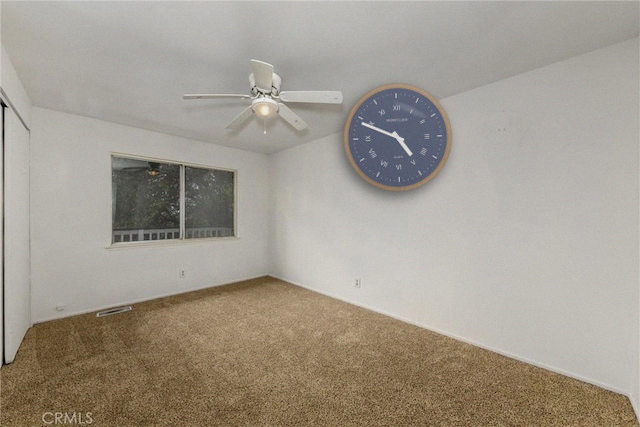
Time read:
4,49
